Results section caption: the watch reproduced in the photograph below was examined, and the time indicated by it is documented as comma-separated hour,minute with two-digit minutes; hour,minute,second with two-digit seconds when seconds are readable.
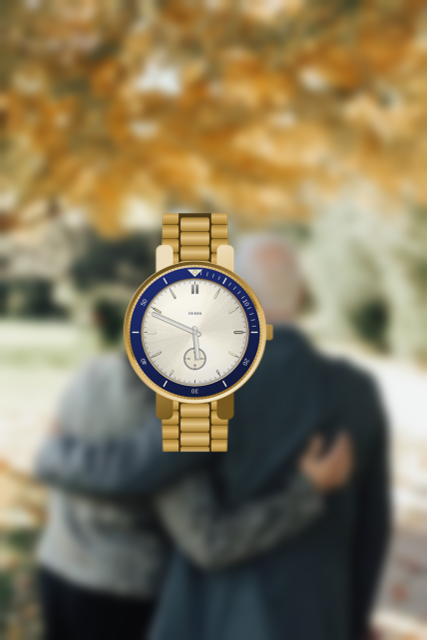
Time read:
5,49
